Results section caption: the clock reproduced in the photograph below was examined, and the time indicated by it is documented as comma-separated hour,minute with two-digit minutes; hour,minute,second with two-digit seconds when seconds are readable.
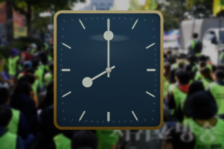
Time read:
8,00
